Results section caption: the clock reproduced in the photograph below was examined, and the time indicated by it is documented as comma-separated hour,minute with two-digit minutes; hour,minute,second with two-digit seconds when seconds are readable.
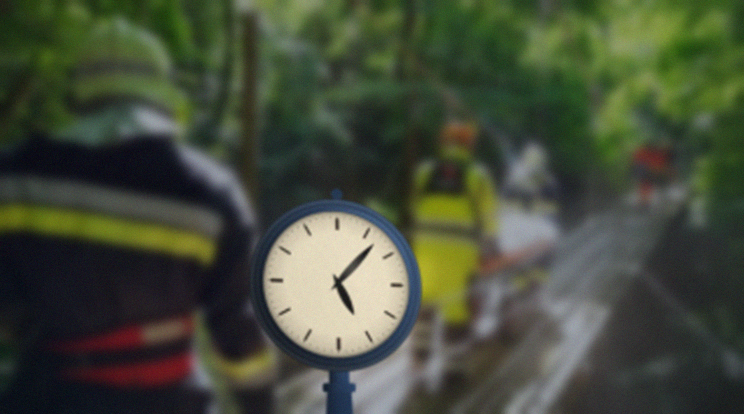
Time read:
5,07
